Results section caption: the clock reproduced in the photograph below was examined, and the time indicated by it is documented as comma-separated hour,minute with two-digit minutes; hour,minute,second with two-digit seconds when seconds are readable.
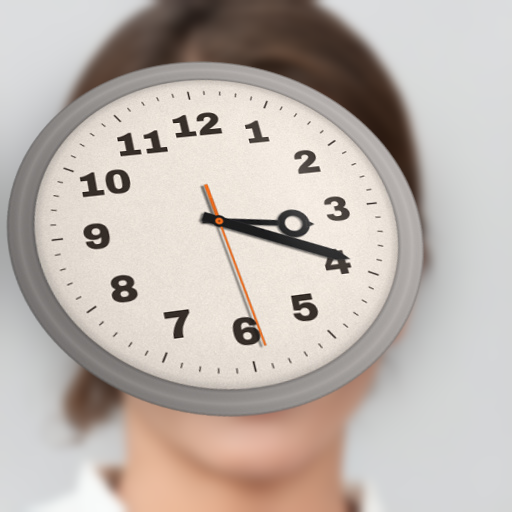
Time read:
3,19,29
